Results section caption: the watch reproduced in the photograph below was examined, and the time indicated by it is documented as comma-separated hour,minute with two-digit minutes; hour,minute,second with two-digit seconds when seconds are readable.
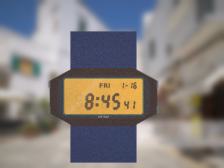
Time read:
8,45,41
